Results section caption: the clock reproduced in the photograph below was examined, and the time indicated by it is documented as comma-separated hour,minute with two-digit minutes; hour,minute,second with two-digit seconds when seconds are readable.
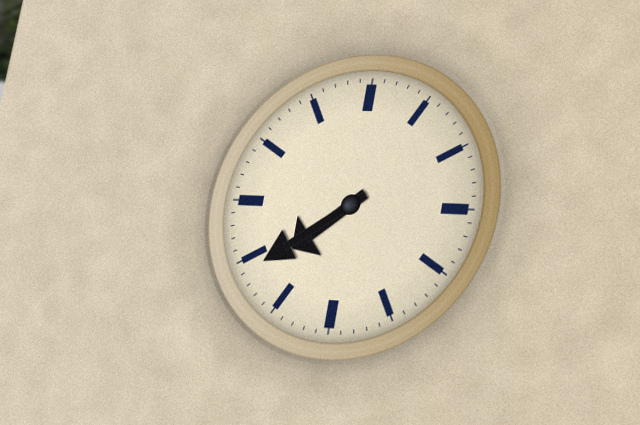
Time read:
7,39
